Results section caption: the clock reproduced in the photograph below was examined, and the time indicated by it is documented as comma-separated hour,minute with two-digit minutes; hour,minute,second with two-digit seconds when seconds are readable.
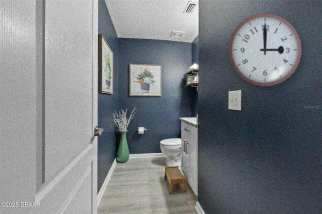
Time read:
3,00
